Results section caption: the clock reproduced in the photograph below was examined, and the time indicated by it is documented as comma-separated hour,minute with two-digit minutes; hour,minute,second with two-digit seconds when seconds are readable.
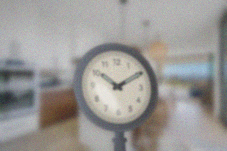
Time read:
10,10
